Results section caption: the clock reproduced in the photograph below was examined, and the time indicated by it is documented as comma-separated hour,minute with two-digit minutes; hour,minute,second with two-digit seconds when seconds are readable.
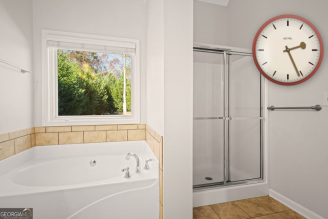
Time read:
2,26
